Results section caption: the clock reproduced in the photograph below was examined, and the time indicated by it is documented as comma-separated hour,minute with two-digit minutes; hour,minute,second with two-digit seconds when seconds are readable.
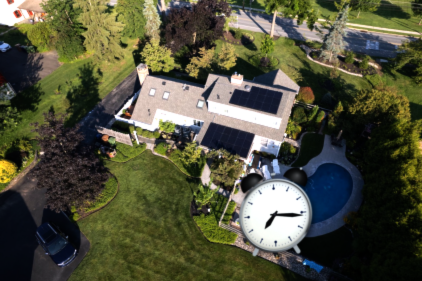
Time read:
7,16
